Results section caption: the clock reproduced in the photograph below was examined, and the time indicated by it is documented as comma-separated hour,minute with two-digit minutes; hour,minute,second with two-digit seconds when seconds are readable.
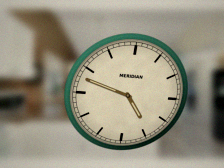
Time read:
4,48
